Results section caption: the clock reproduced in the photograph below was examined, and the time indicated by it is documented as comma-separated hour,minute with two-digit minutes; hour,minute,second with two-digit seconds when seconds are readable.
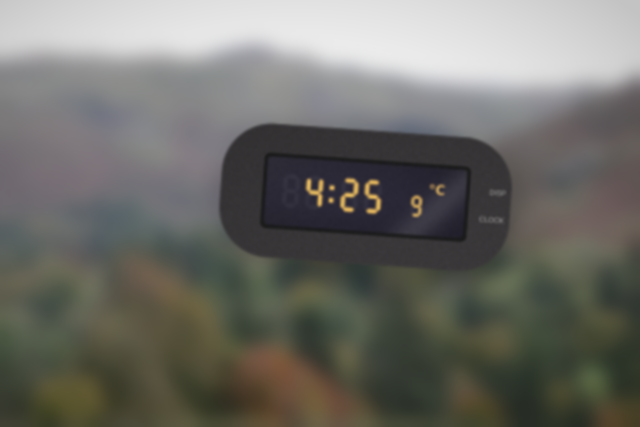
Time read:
4,25
